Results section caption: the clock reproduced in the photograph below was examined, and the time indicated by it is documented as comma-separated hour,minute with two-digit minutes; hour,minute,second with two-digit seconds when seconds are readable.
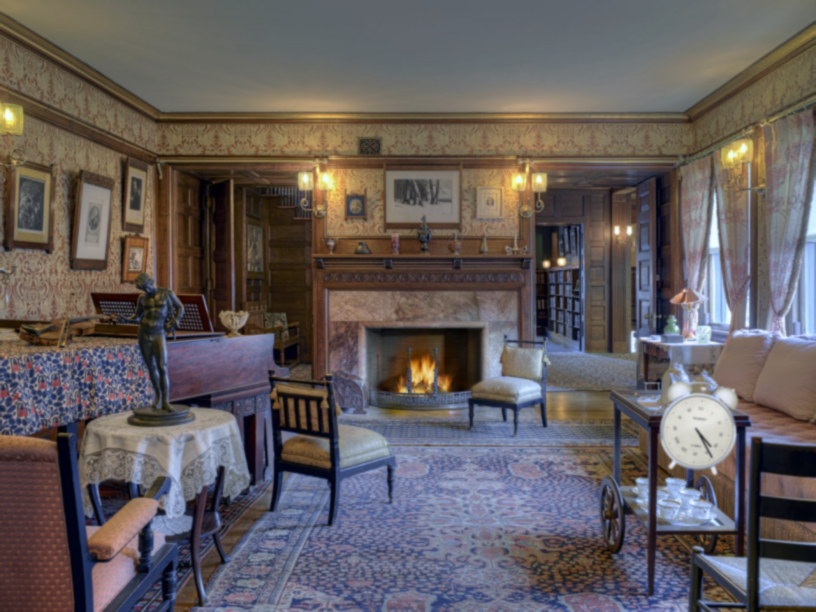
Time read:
4,24
